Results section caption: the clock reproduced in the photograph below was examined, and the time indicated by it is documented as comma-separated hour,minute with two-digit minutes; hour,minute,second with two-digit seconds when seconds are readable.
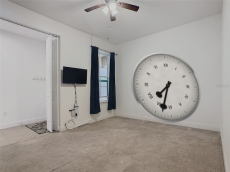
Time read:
7,33
